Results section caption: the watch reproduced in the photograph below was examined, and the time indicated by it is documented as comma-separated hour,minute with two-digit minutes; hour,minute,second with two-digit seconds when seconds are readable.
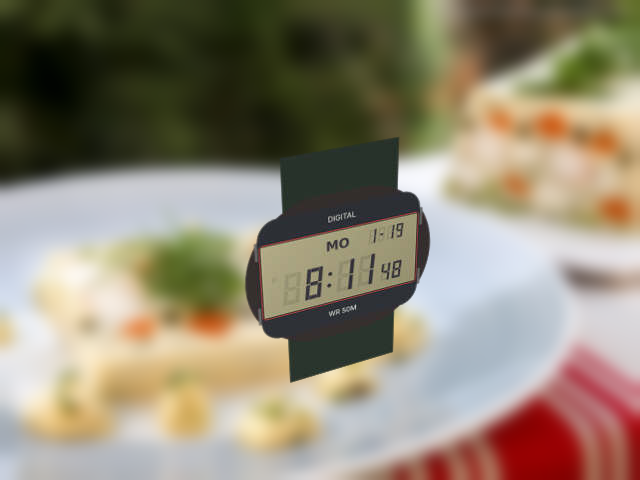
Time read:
8,11,48
